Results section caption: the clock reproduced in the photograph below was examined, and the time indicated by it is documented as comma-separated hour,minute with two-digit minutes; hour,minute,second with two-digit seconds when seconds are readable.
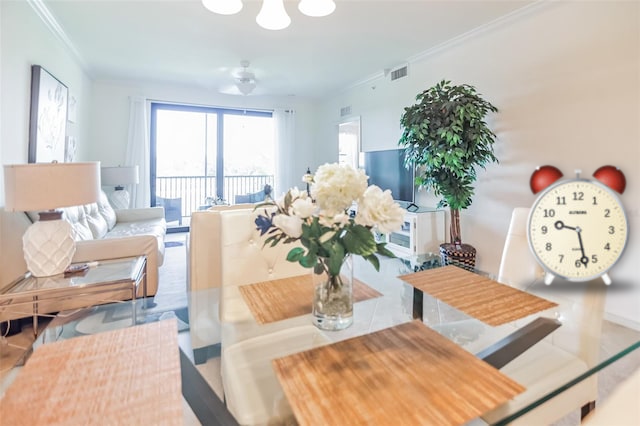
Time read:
9,28
